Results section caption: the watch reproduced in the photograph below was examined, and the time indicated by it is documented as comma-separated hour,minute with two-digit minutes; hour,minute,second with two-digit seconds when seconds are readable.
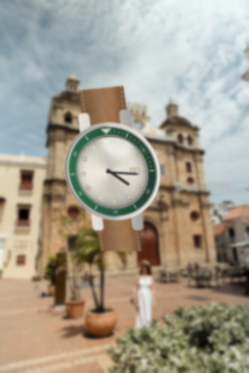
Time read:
4,16
